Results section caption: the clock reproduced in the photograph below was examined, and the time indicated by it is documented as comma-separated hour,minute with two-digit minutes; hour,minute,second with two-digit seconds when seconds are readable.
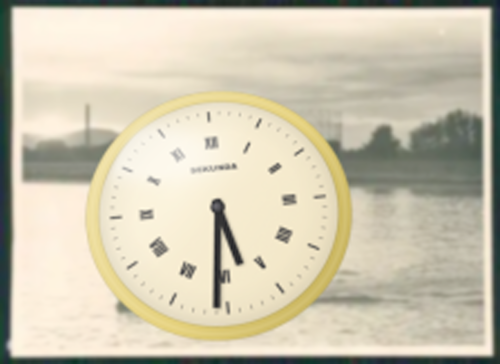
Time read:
5,31
